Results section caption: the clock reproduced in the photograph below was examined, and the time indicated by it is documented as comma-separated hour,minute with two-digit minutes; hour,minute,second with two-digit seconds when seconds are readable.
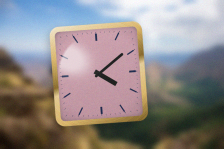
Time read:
4,09
